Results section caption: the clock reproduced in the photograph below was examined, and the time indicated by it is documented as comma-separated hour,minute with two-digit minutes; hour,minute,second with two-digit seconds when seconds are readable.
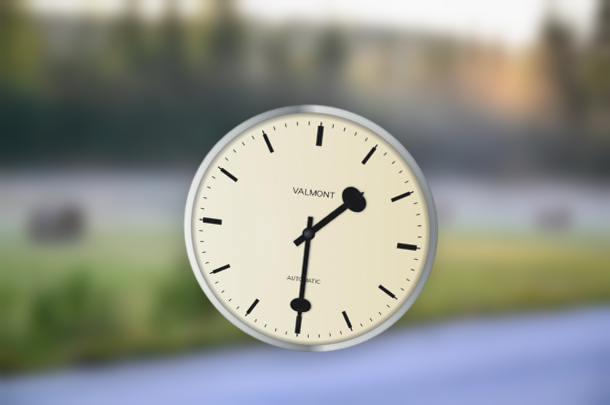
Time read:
1,30
